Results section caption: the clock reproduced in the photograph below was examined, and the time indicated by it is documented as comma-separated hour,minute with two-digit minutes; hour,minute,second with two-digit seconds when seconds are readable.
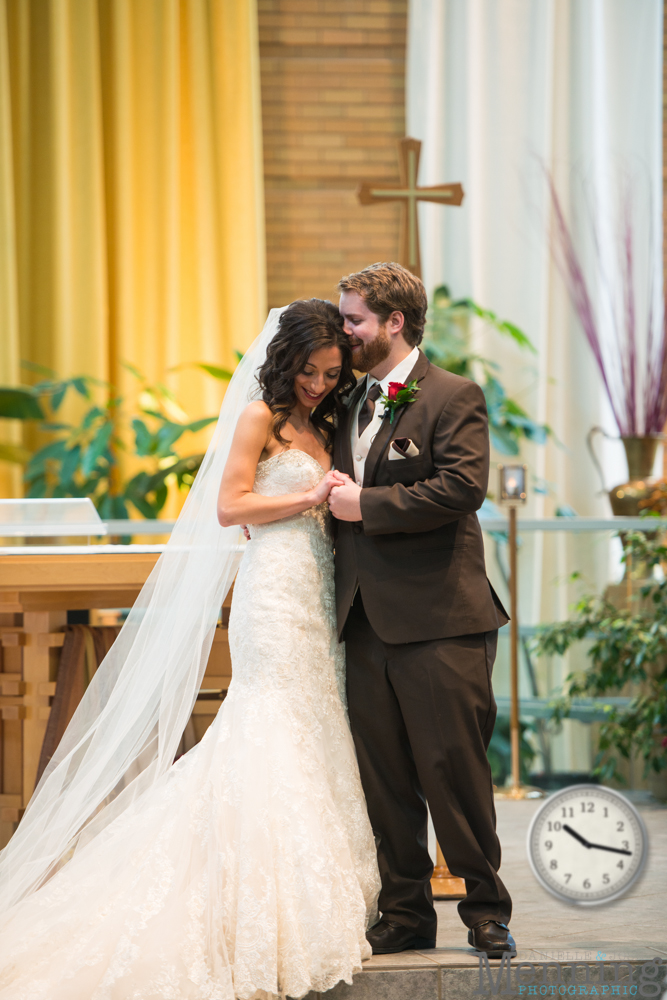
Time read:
10,17
